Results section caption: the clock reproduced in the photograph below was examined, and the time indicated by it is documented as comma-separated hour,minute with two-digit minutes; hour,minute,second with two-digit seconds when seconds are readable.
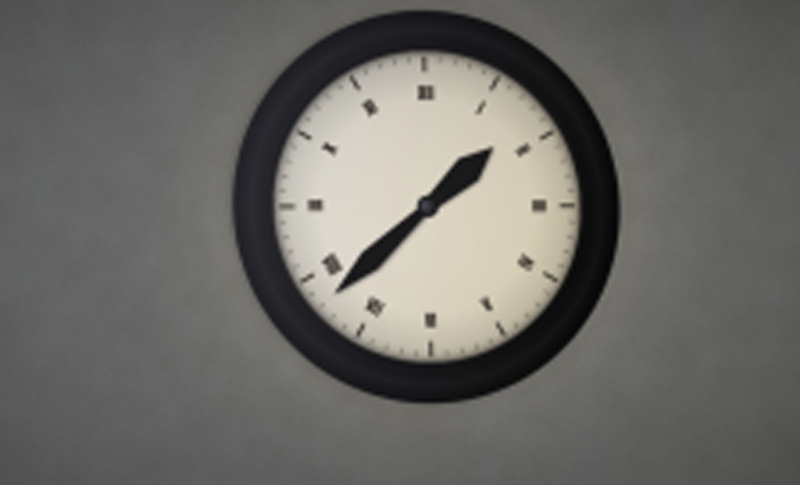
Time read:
1,38
